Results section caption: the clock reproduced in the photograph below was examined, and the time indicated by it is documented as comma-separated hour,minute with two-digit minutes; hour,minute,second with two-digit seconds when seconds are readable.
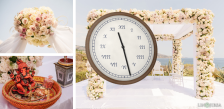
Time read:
11,28
